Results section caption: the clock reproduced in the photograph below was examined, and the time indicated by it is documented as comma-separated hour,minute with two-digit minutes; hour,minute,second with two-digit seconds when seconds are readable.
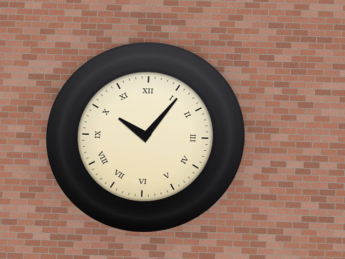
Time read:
10,06
